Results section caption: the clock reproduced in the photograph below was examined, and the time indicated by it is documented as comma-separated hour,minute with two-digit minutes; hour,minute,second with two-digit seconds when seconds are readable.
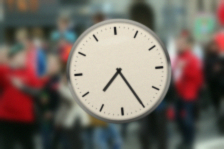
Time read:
7,25
